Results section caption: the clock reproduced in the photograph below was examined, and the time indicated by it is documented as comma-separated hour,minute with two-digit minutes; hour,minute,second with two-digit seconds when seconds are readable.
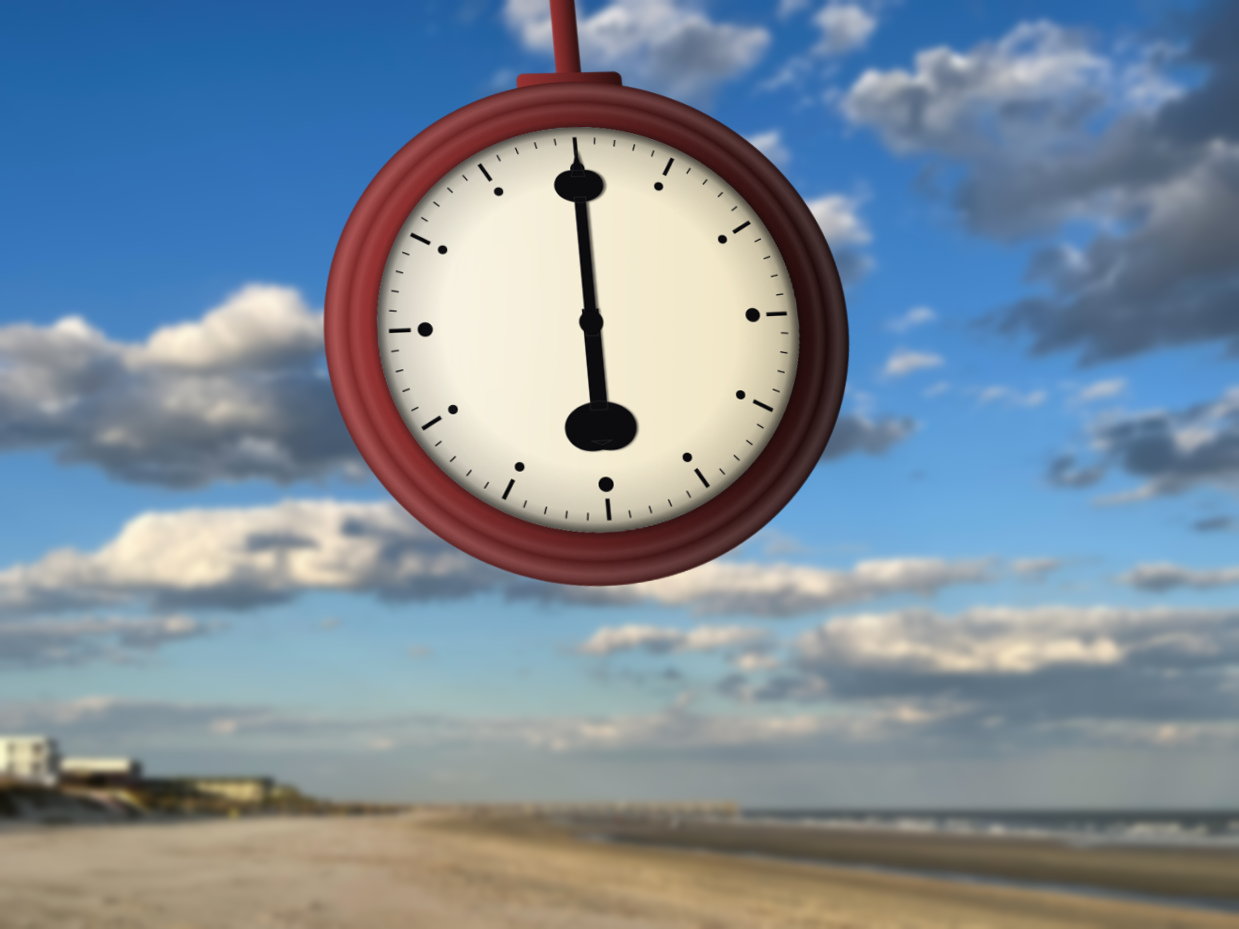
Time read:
6,00
